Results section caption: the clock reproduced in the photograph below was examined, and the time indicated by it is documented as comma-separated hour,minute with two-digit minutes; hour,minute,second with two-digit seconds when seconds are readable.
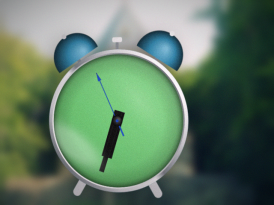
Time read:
6,32,56
